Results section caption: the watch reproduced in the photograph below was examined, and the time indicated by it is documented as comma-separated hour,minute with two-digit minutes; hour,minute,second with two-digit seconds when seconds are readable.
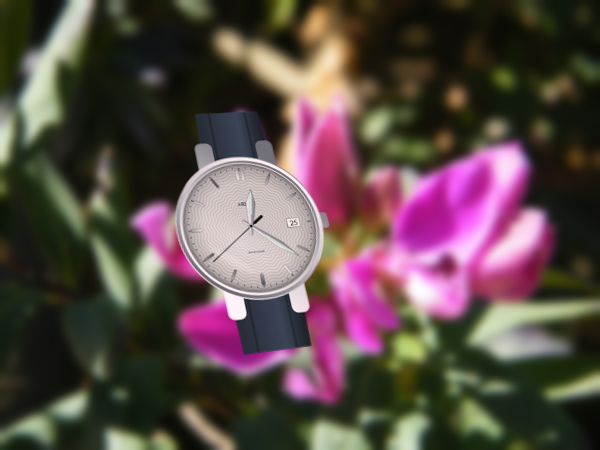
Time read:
12,21,39
